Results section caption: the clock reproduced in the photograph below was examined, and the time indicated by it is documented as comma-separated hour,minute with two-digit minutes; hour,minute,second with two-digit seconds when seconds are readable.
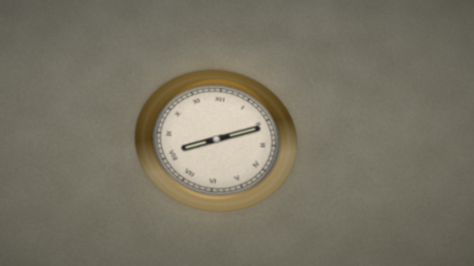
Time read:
8,11
